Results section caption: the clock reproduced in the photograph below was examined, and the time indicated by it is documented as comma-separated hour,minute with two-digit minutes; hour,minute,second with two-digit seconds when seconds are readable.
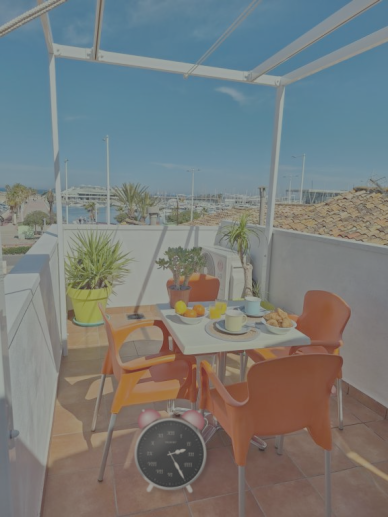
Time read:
2,25
